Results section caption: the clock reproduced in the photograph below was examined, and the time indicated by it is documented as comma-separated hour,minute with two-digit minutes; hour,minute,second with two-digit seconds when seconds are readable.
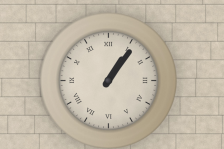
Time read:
1,06
